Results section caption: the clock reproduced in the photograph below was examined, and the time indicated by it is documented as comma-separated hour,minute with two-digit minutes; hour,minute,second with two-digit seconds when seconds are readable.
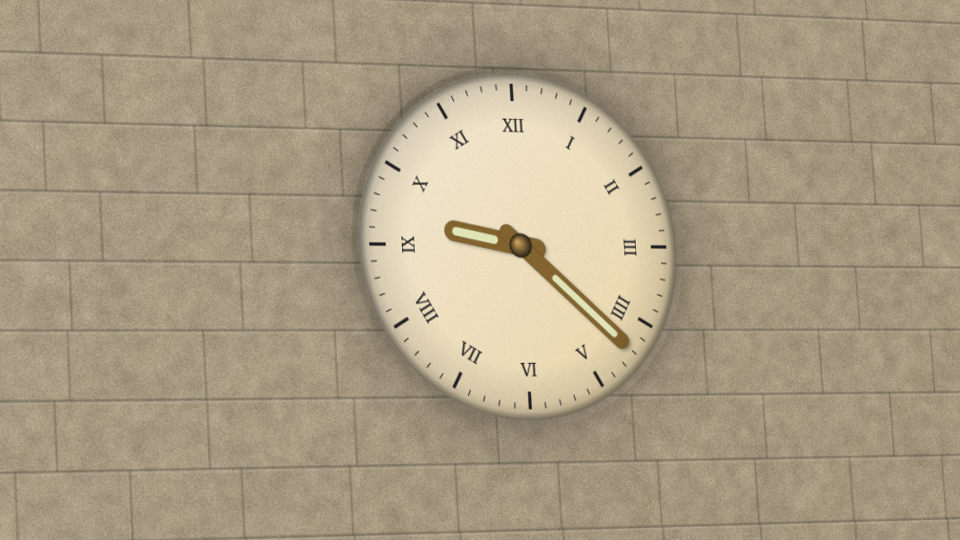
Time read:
9,22
